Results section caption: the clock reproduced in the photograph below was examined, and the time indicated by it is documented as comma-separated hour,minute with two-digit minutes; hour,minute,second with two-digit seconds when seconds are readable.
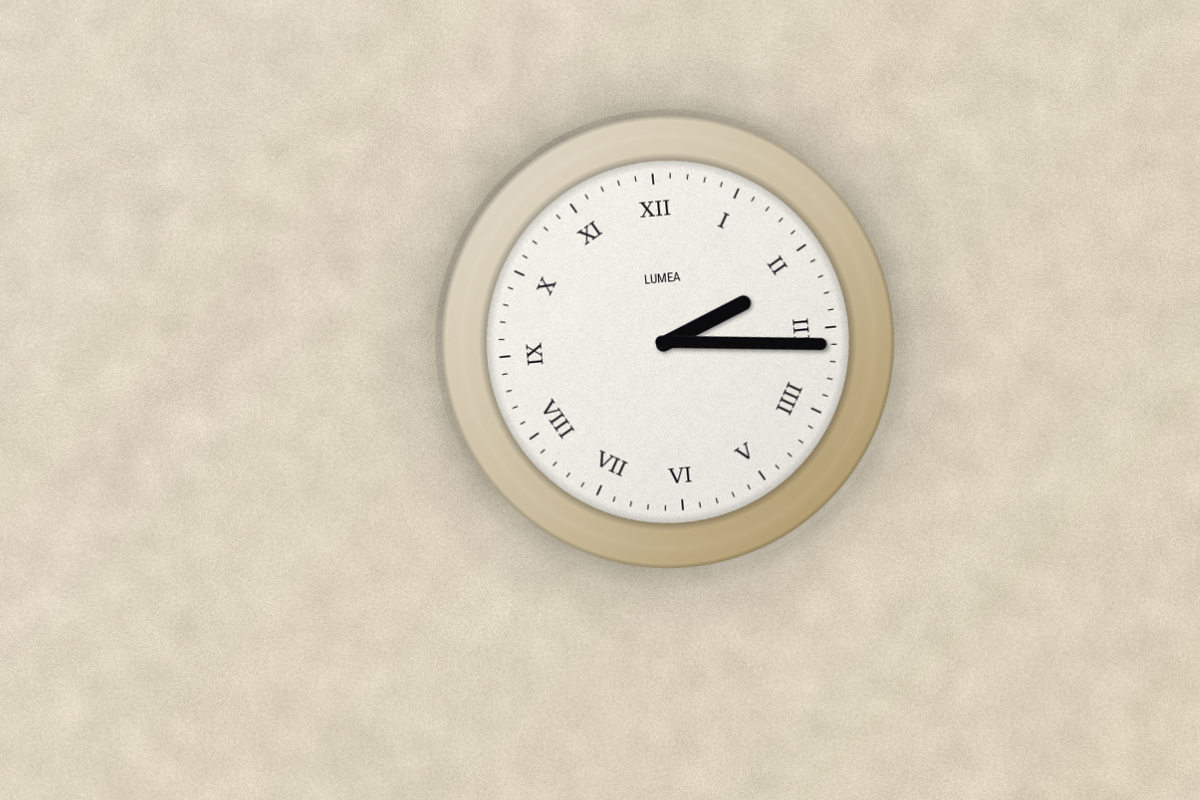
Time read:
2,16
